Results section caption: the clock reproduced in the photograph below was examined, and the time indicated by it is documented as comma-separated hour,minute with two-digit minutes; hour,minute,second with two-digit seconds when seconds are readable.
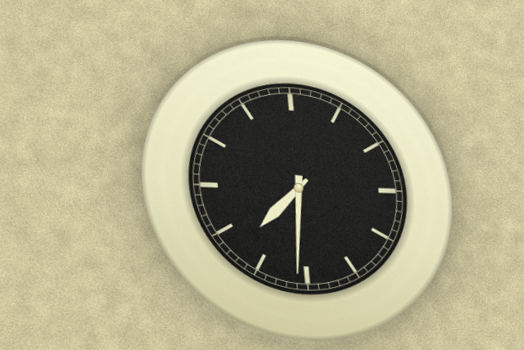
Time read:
7,31
